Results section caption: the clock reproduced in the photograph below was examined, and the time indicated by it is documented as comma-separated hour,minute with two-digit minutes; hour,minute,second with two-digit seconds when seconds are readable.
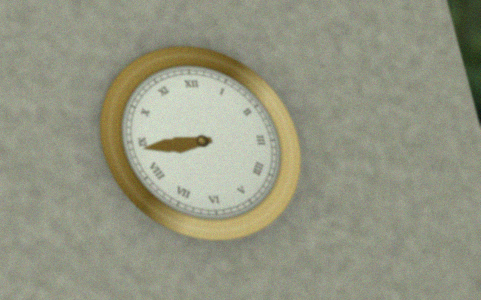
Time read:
8,44
